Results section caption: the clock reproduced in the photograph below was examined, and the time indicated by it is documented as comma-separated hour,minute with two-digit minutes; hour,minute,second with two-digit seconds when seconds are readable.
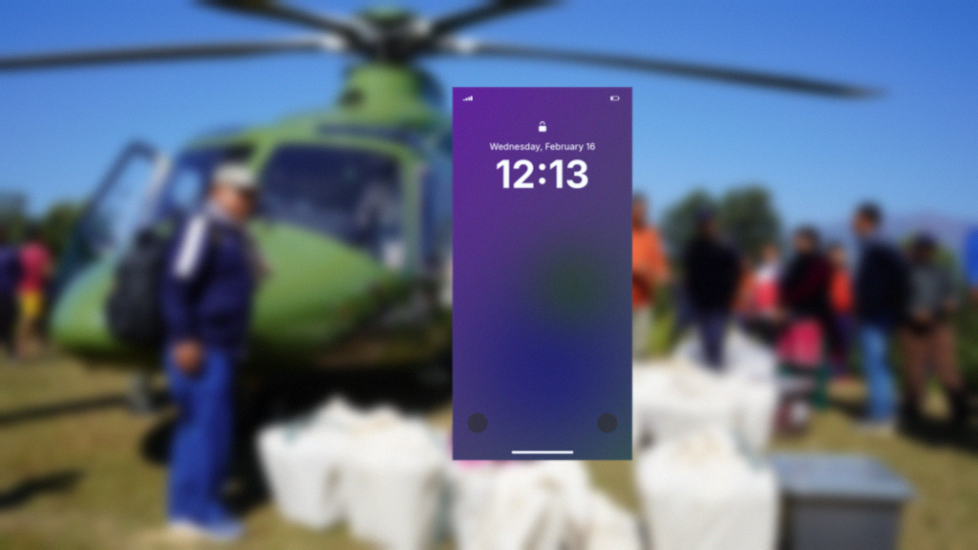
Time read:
12,13
